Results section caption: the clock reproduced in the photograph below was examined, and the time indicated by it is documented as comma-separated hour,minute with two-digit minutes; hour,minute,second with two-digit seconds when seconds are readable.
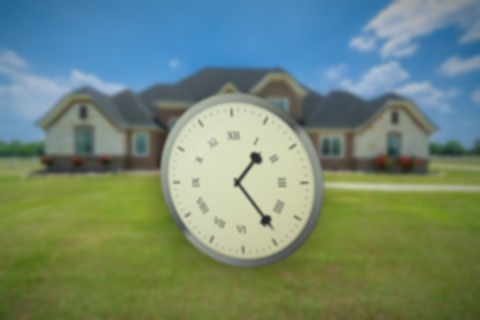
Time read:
1,24
